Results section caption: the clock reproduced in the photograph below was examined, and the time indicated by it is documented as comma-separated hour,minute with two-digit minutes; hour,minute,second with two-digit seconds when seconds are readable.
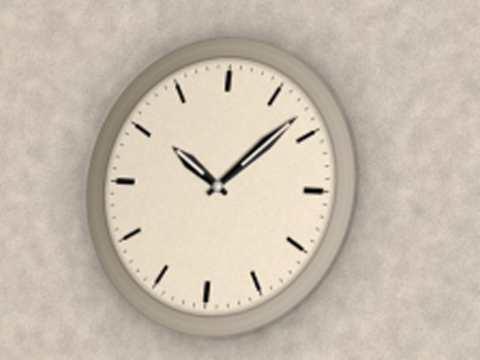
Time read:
10,08
